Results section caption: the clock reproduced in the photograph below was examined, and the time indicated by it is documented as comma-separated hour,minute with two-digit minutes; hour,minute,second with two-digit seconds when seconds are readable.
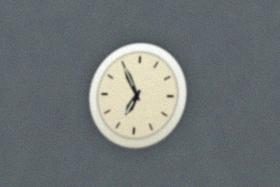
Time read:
6,55
